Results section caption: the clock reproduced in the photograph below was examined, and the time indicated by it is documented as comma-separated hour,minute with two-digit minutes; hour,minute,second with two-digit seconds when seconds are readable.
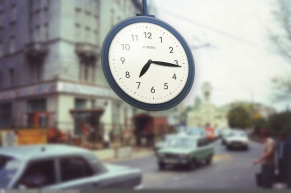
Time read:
7,16
